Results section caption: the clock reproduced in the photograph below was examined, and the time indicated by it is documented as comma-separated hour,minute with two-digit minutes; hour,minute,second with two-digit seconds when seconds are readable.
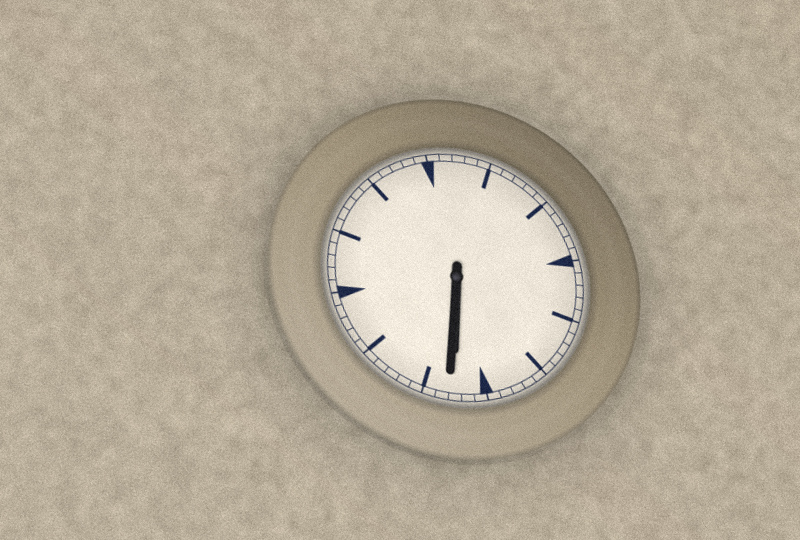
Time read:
6,33
